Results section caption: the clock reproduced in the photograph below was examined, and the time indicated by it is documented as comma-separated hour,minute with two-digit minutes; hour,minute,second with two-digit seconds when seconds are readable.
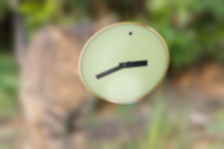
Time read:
2,40
